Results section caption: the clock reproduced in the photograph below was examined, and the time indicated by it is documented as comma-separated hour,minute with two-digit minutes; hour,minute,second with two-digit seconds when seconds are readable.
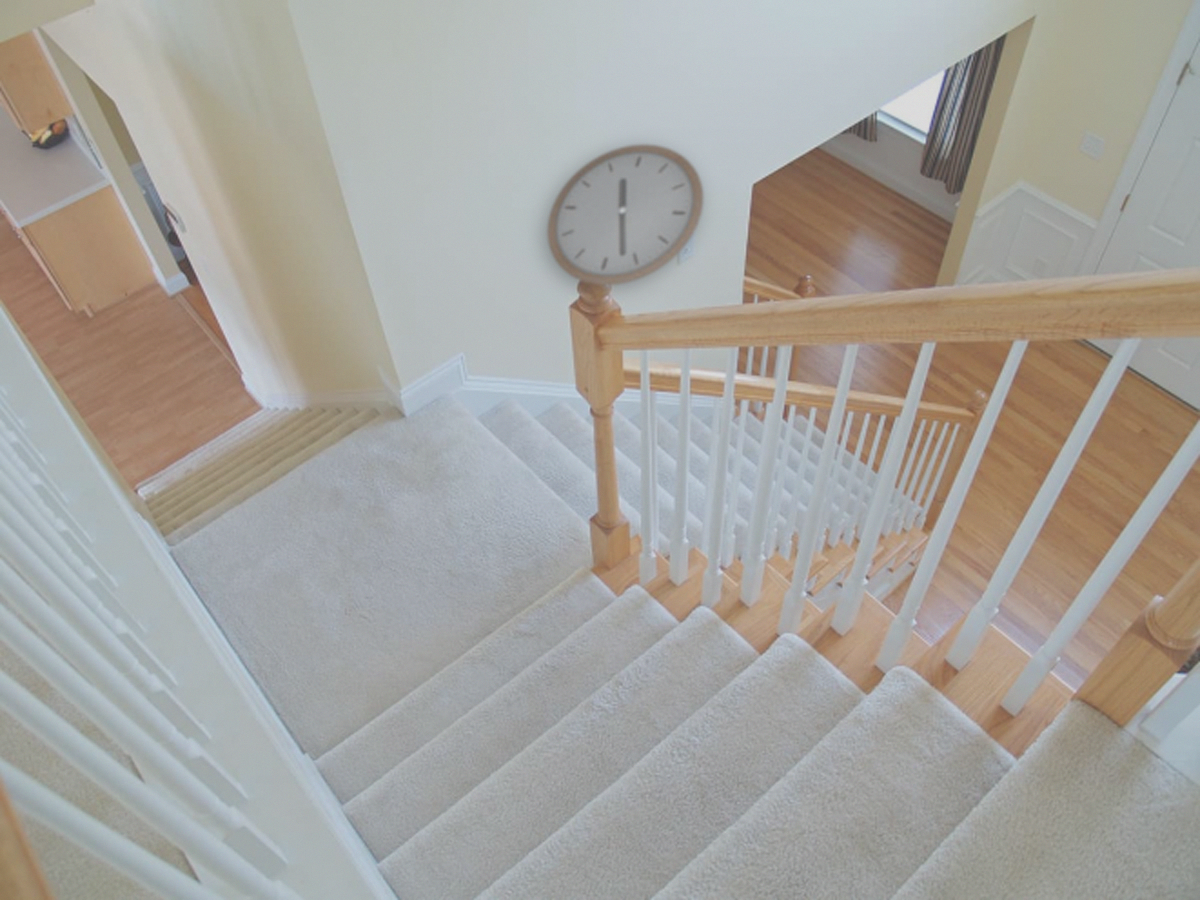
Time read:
11,27
